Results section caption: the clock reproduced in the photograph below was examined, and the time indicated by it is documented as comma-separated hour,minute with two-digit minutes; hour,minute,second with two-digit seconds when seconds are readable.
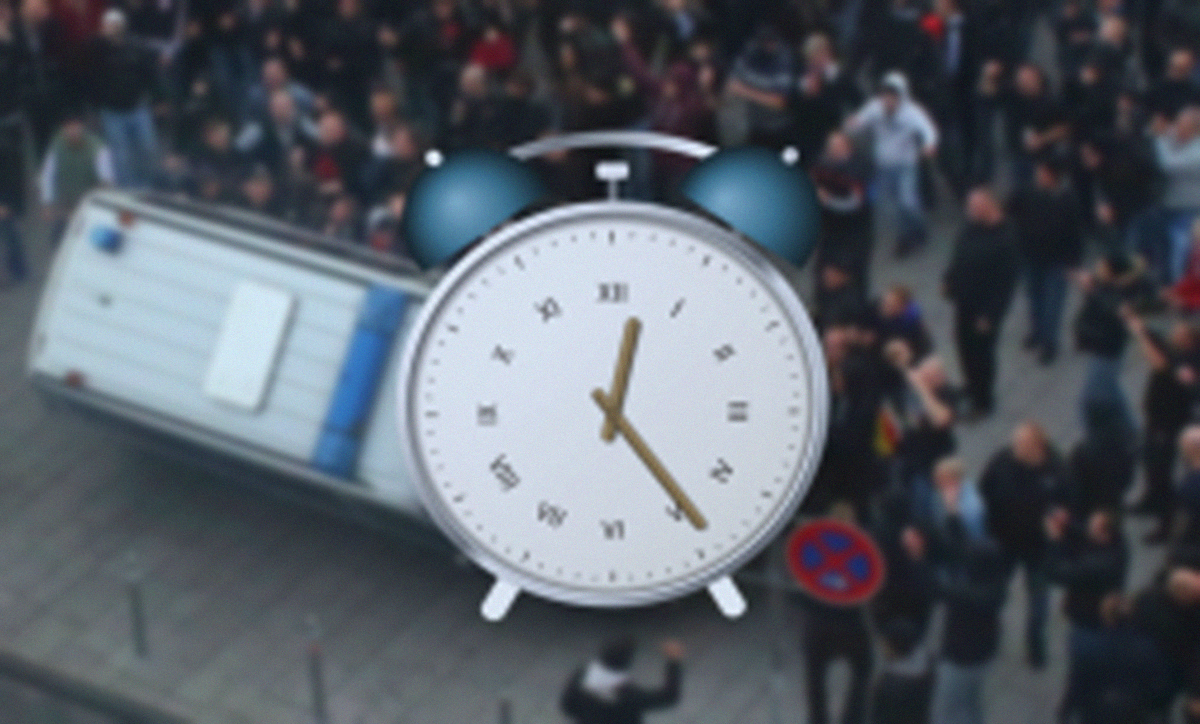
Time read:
12,24
